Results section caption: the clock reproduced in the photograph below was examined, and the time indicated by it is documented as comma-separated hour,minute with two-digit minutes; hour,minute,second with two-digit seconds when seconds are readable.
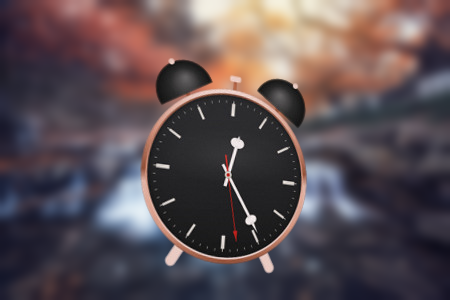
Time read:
12,24,28
